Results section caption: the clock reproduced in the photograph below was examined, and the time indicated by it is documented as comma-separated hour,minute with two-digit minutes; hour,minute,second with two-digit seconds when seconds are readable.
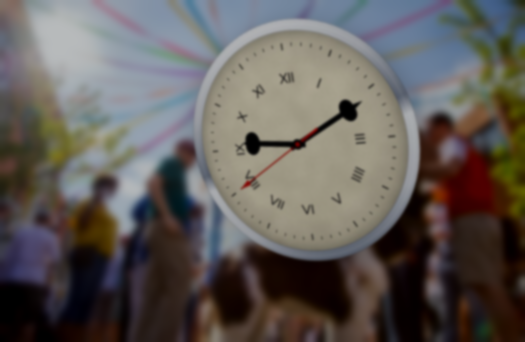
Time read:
9,10,40
